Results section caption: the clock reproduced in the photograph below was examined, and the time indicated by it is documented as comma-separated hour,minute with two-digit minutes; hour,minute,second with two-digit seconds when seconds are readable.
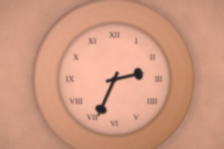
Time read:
2,34
